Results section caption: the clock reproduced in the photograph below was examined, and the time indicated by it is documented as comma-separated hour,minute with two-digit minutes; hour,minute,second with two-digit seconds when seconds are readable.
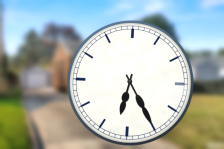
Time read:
6,25
